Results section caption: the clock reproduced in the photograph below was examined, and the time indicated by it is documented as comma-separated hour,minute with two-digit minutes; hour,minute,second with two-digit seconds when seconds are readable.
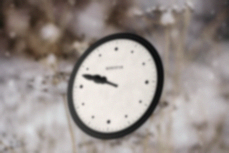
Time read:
9,48
